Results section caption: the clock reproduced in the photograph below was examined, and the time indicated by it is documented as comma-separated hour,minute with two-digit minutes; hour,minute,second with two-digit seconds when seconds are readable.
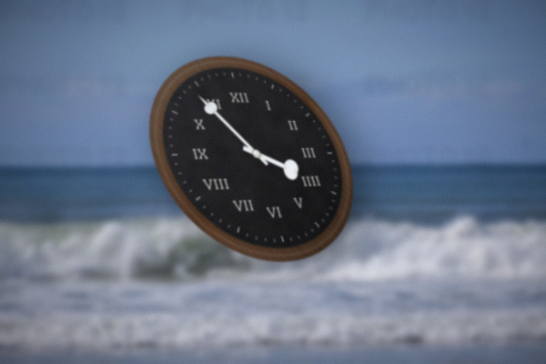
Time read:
3,54
